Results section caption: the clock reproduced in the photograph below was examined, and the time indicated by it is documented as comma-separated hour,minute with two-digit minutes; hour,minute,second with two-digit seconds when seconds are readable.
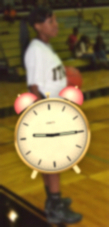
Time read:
9,15
